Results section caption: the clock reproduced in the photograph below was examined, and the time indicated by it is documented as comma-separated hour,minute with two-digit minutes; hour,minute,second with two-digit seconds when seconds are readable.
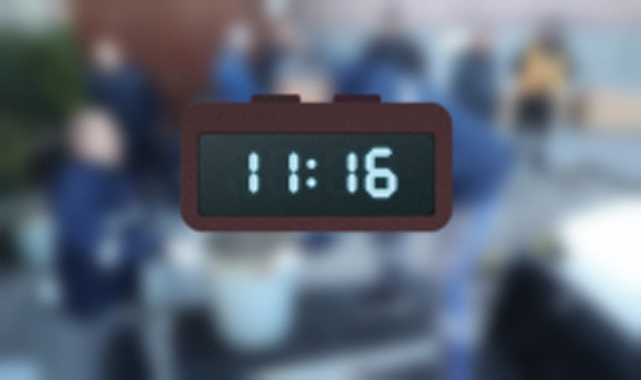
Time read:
11,16
